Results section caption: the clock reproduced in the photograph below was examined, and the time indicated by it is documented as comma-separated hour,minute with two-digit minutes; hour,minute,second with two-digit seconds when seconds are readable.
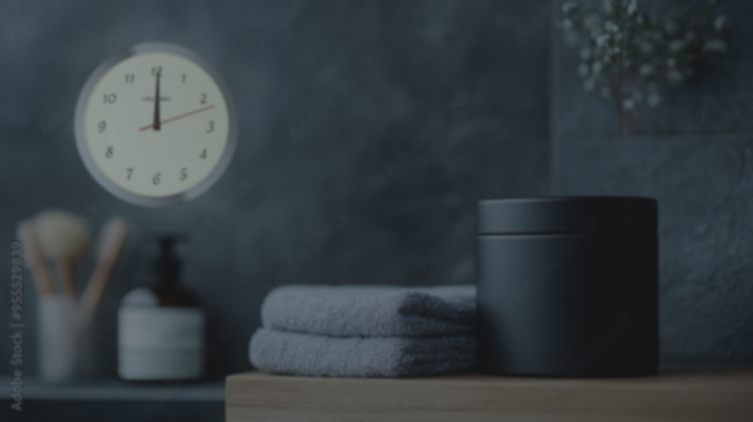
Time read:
12,00,12
